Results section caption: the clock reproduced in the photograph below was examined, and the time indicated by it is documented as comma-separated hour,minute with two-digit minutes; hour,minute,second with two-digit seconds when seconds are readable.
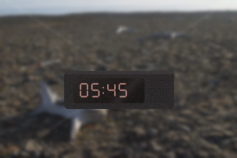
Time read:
5,45
